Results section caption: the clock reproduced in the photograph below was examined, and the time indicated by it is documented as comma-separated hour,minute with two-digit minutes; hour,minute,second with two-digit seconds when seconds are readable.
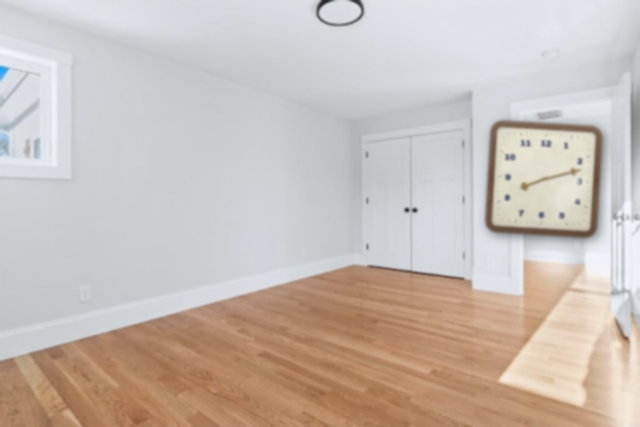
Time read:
8,12
